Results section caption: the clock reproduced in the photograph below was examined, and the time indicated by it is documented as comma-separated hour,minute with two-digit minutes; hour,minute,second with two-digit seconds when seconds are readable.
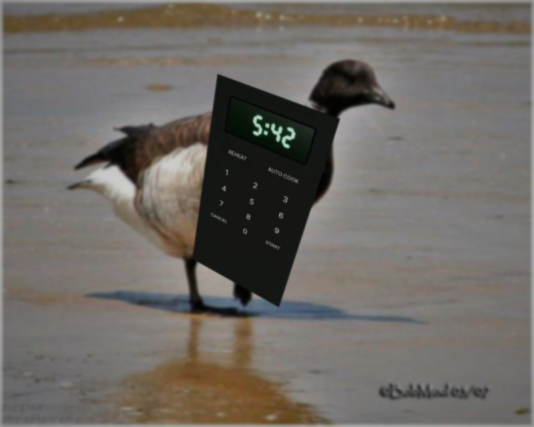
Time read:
5,42
